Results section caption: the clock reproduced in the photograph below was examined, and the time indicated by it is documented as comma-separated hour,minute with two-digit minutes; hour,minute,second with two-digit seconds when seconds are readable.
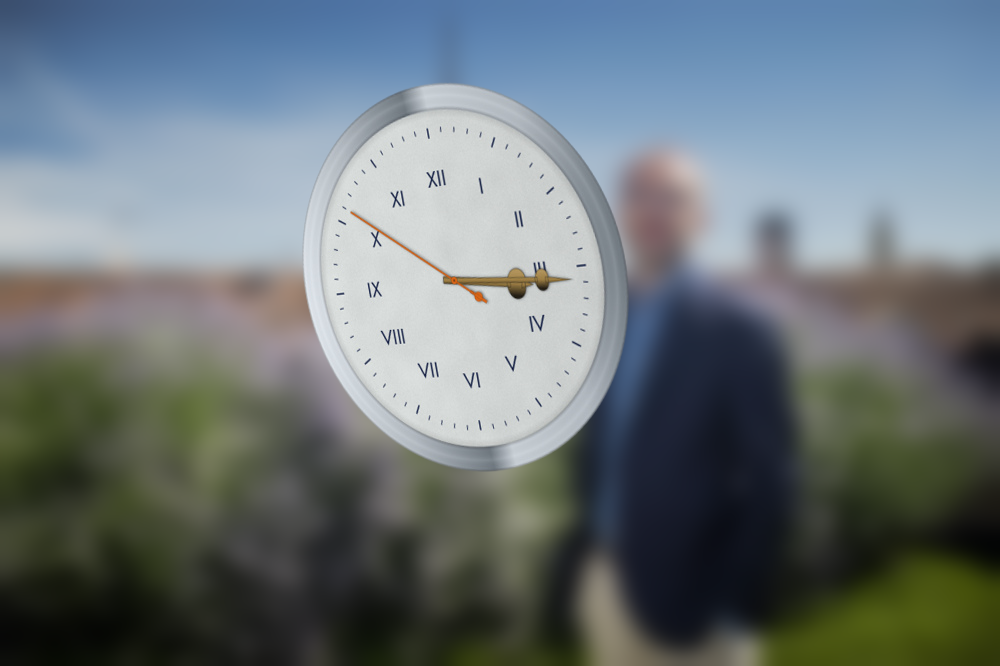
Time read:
3,15,51
